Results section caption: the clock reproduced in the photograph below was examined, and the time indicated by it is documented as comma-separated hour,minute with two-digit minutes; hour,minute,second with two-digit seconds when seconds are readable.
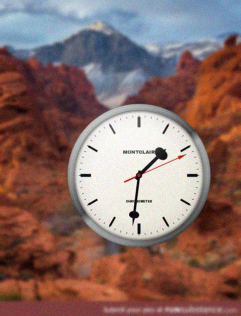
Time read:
1,31,11
